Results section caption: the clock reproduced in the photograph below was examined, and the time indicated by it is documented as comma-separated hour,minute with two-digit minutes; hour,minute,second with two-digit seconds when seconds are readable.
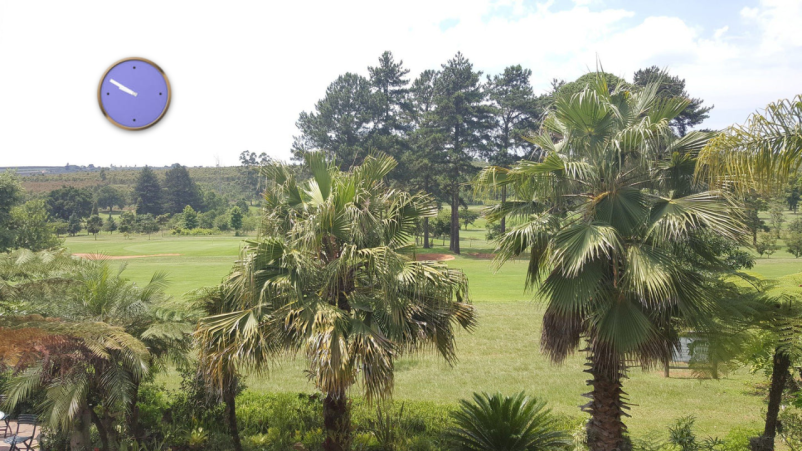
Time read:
9,50
